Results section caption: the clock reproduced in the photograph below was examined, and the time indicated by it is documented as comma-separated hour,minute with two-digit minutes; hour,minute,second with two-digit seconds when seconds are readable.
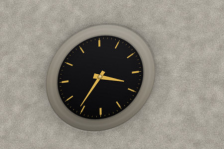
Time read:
3,36
